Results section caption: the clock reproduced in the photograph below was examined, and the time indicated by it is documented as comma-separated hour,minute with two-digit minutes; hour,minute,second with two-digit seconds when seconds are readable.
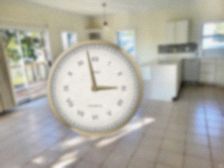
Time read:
2,58
